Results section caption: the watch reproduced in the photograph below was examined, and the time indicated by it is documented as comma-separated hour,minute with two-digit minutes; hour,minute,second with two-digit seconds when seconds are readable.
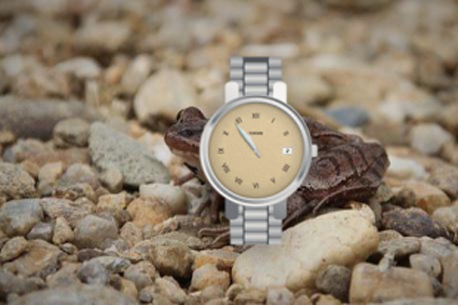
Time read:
10,54
